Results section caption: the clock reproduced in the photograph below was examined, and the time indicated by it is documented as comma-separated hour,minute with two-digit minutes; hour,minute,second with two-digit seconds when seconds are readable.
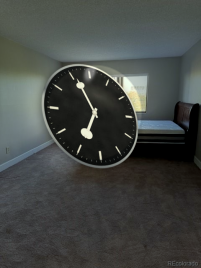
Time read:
6,56
